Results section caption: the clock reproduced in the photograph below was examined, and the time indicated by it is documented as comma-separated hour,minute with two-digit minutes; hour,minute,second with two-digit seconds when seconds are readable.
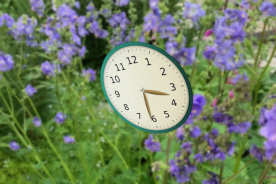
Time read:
3,31
